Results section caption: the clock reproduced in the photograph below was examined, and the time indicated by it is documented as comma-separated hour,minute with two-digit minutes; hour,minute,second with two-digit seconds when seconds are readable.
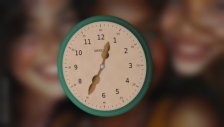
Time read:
12,35
